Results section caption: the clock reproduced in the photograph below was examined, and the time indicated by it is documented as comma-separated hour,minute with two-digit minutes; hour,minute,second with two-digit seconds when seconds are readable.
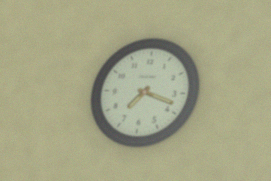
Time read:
7,18
